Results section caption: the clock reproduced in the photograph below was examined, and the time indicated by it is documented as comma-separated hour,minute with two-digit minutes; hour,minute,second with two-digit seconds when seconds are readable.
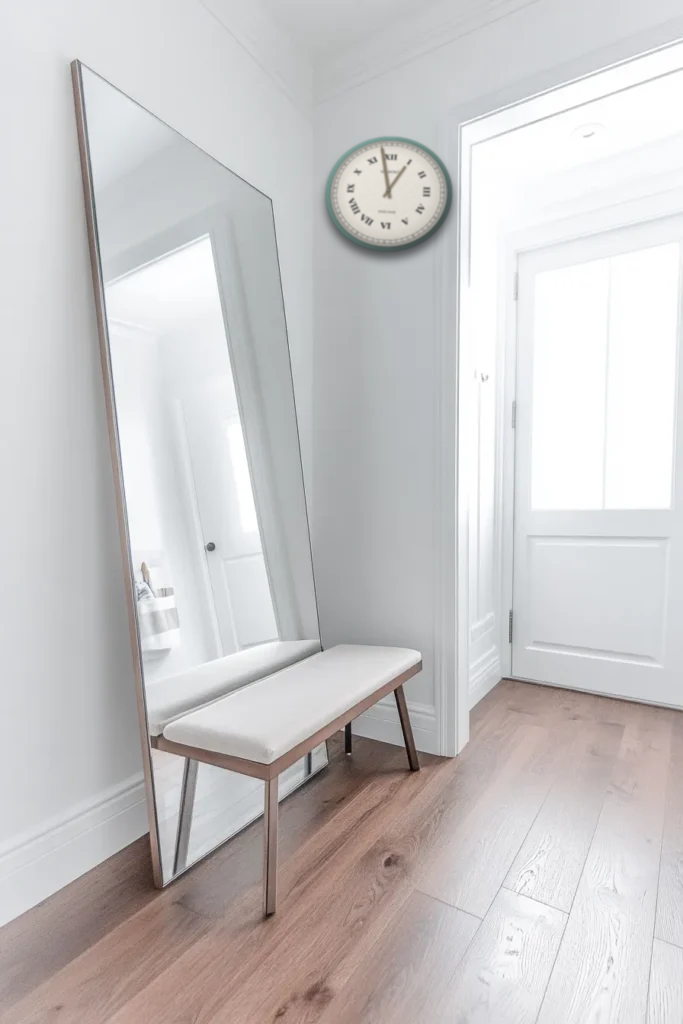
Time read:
12,58
